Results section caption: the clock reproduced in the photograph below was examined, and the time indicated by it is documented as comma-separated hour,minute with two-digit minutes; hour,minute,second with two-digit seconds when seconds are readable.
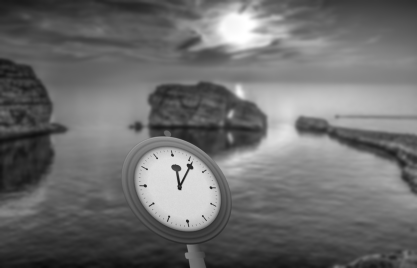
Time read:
12,06
